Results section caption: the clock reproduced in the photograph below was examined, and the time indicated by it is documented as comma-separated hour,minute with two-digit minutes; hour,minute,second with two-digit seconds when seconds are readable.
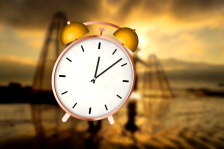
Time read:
12,08
